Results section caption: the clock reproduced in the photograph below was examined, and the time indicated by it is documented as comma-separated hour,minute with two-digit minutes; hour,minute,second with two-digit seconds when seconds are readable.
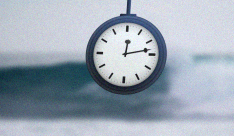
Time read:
12,13
